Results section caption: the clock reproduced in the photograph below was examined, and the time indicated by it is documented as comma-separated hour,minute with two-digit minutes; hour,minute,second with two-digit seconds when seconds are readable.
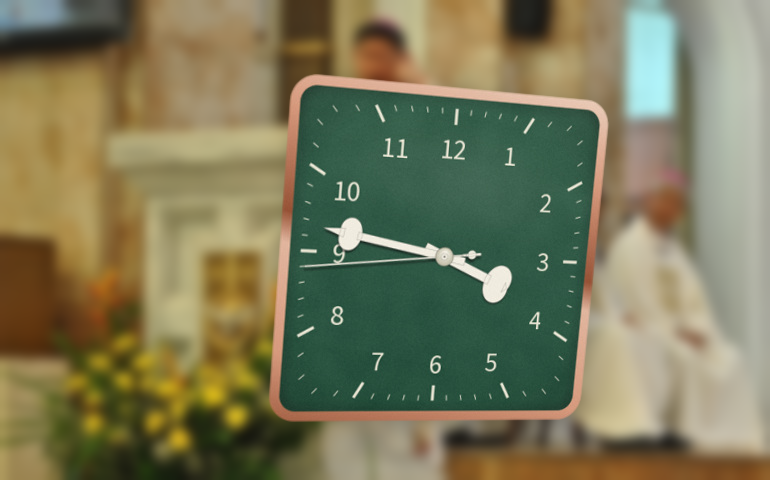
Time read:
3,46,44
